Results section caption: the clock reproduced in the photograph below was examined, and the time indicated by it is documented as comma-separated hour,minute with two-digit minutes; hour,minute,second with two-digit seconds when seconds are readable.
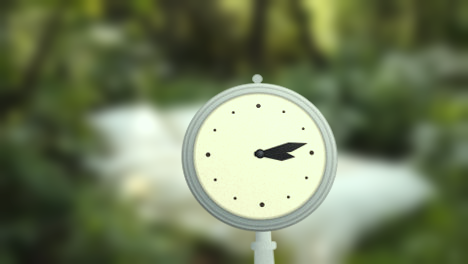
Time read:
3,13
